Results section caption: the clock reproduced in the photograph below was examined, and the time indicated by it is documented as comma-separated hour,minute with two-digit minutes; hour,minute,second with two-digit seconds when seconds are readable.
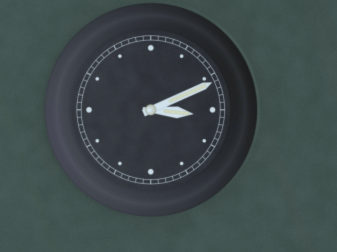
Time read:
3,11
